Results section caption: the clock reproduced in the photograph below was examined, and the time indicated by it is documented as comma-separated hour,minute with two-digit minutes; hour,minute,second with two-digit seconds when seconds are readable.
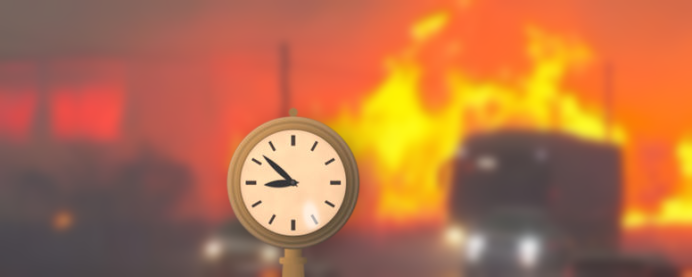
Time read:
8,52
